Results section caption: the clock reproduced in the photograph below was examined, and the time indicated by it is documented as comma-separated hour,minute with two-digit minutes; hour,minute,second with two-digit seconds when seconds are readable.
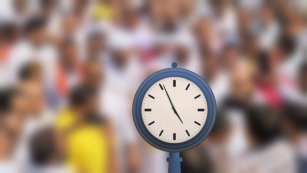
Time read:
4,56
